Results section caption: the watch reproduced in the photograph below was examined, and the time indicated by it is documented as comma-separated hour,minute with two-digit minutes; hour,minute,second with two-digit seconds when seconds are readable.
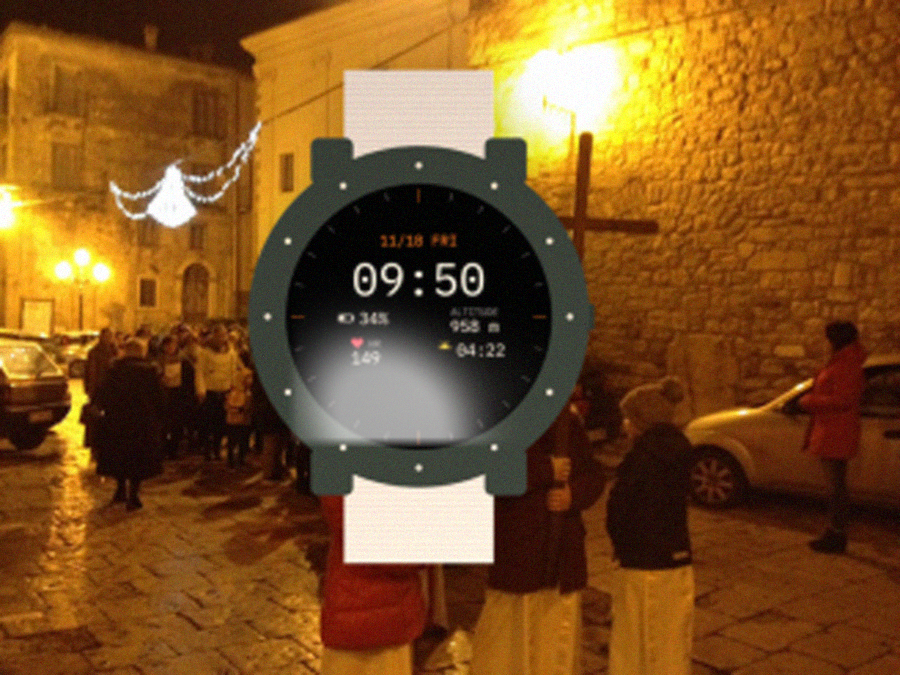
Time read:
9,50
